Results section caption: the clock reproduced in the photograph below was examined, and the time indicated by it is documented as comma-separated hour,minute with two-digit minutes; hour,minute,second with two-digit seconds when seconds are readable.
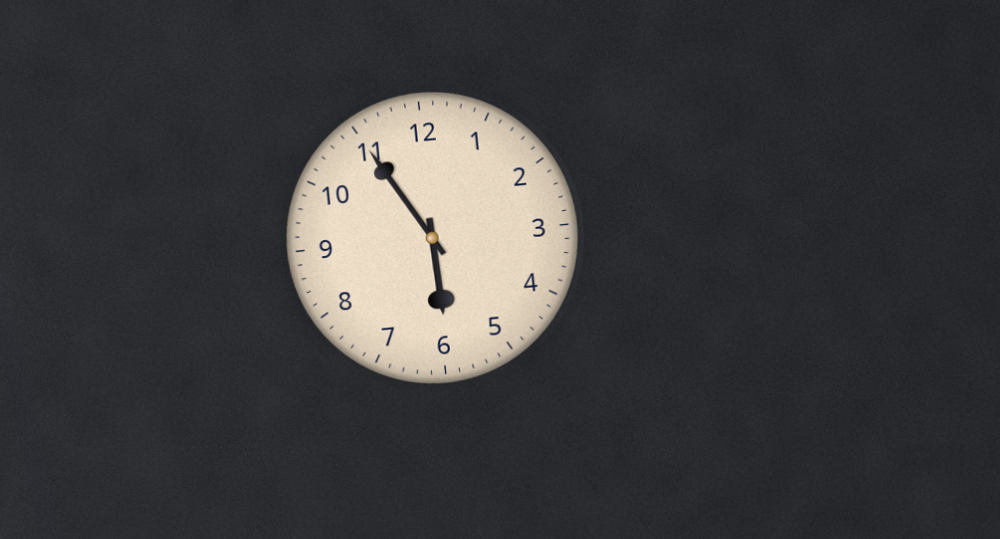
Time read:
5,55
